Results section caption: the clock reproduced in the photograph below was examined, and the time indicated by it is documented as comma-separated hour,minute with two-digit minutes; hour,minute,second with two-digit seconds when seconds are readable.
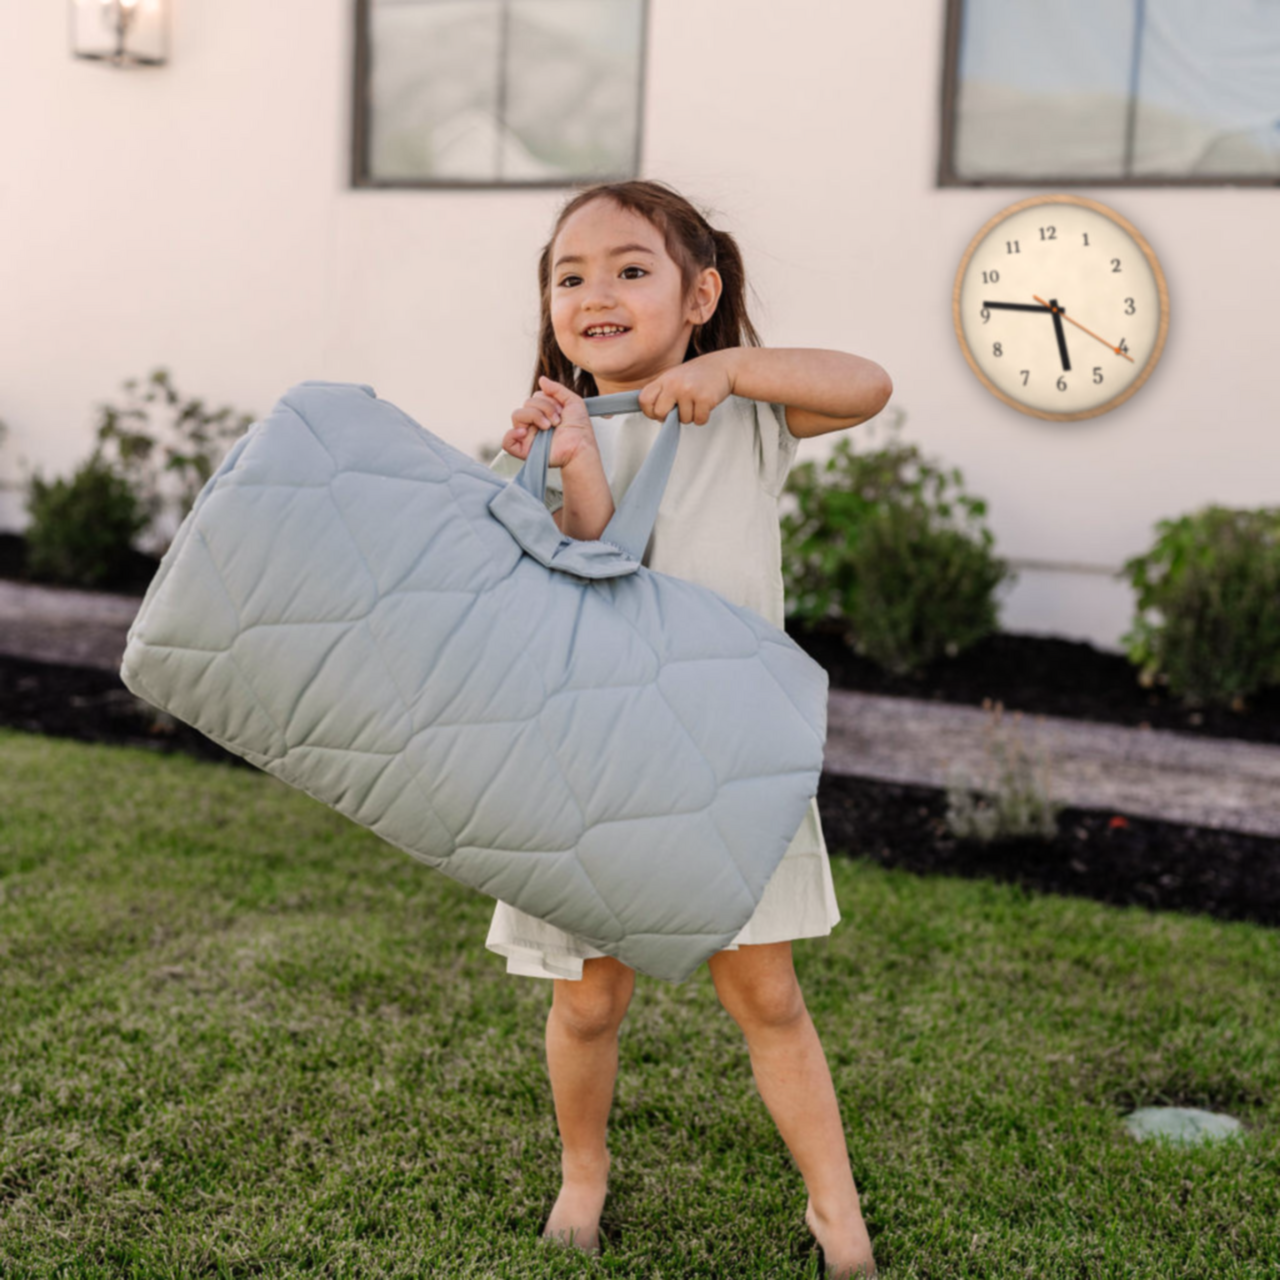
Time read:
5,46,21
